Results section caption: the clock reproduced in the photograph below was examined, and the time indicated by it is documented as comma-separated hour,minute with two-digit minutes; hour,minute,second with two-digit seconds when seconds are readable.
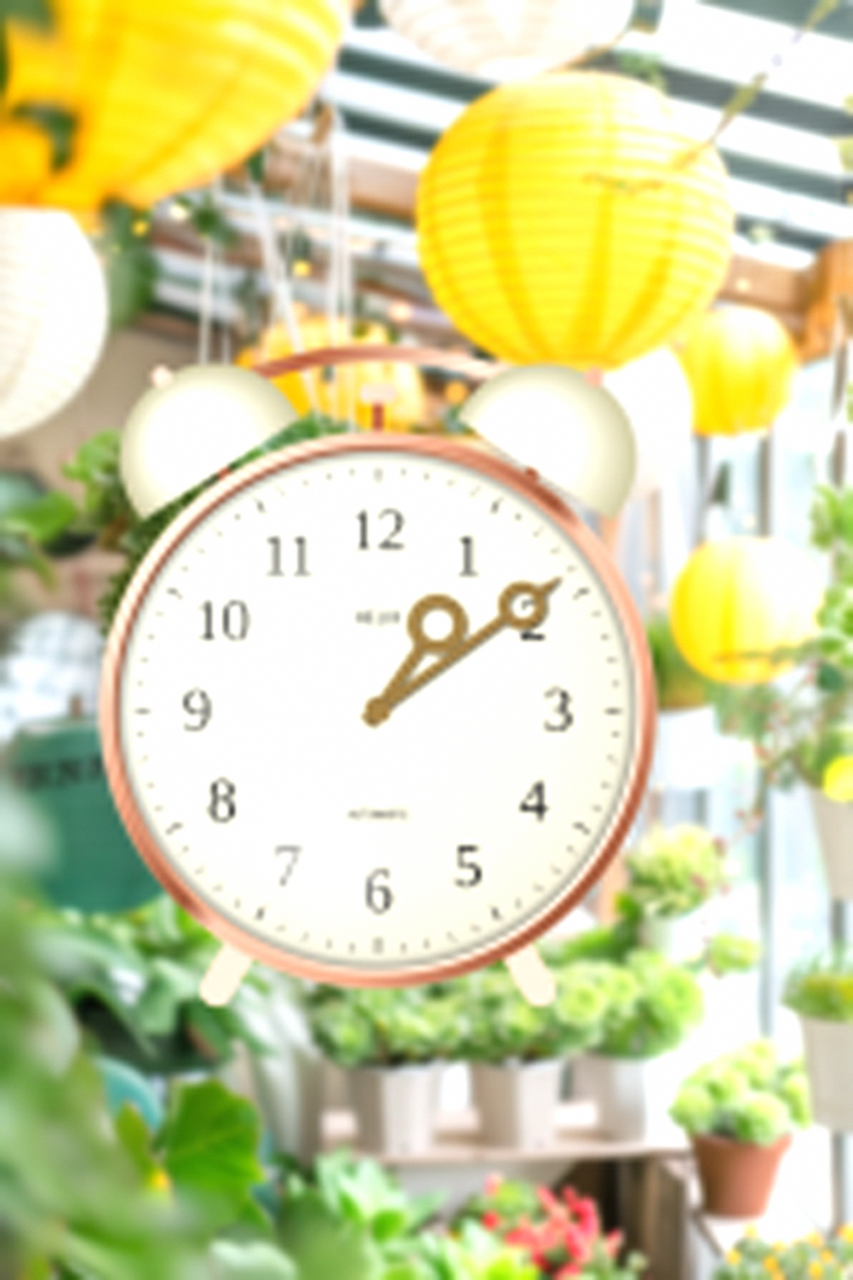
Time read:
1,09
